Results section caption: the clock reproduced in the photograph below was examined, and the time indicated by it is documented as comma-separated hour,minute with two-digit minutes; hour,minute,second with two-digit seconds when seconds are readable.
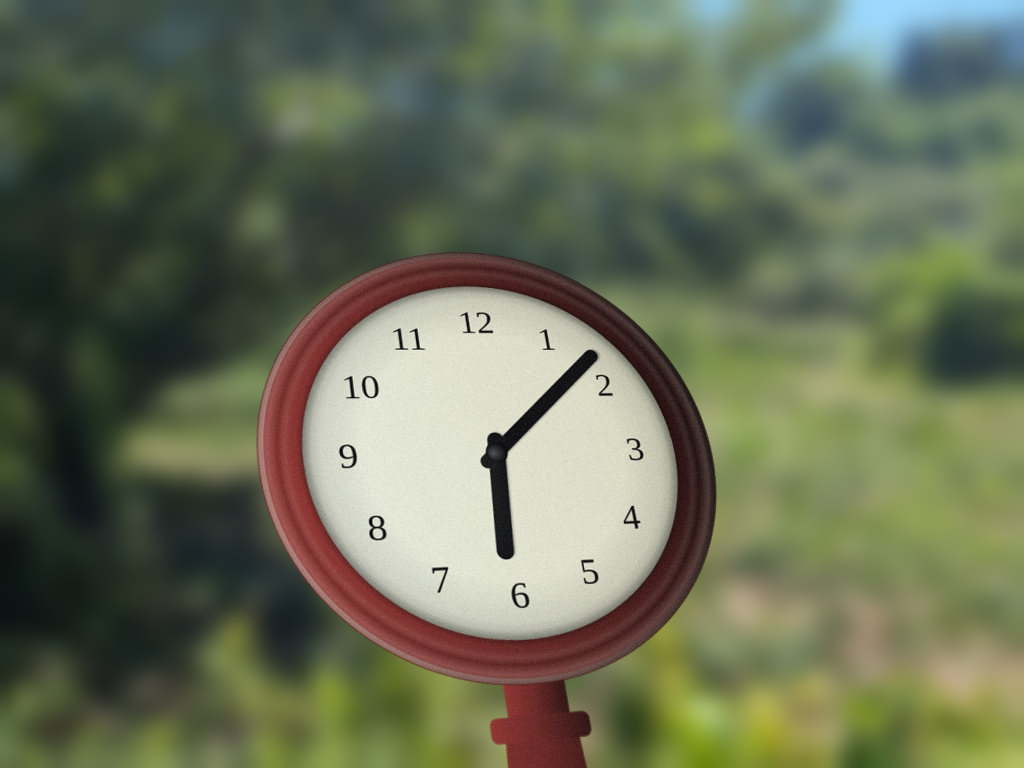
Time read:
6,08
